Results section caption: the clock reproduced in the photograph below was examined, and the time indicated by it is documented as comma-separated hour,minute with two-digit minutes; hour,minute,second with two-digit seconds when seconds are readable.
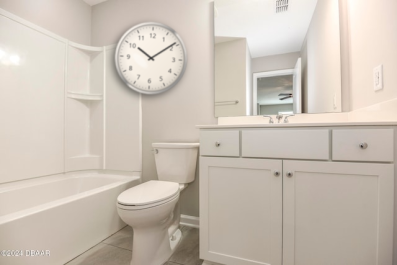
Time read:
10,09
